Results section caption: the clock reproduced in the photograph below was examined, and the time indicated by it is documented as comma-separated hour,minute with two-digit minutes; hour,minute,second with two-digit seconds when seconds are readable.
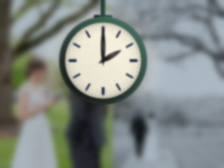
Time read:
2,00
